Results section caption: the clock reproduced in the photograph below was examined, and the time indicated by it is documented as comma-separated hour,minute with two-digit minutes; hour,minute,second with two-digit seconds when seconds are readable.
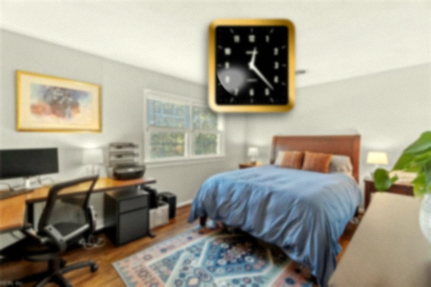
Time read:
12,23
